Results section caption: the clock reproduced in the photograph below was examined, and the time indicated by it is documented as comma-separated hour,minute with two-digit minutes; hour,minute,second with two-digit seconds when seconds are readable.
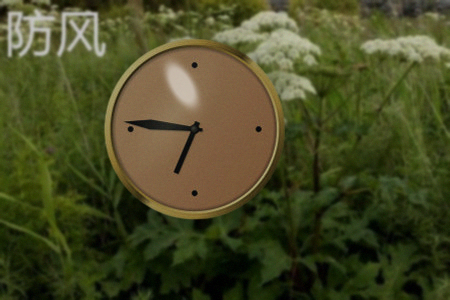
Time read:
6,46
